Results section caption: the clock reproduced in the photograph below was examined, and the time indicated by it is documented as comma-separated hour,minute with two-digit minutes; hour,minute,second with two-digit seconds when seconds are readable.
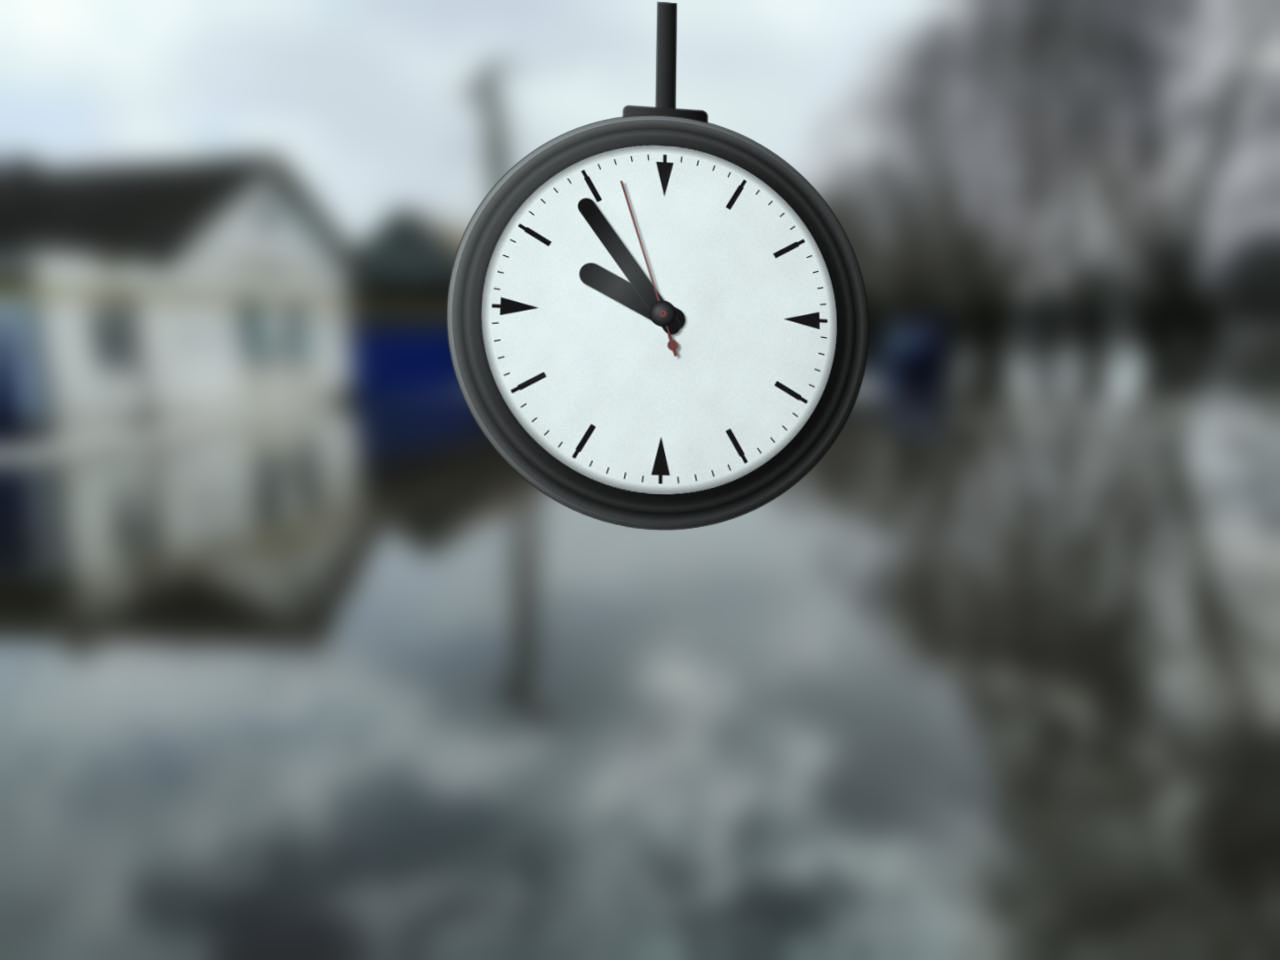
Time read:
9,53,57
